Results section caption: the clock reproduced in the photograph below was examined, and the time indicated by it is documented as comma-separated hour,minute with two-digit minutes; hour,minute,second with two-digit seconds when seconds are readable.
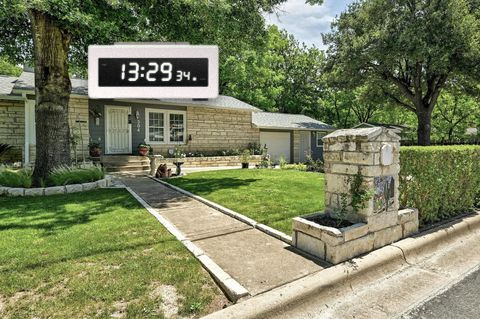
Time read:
13,29,34
